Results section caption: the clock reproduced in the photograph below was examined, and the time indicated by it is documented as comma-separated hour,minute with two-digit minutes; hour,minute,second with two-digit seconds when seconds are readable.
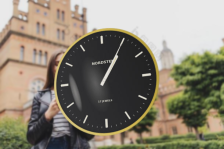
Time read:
1,05
